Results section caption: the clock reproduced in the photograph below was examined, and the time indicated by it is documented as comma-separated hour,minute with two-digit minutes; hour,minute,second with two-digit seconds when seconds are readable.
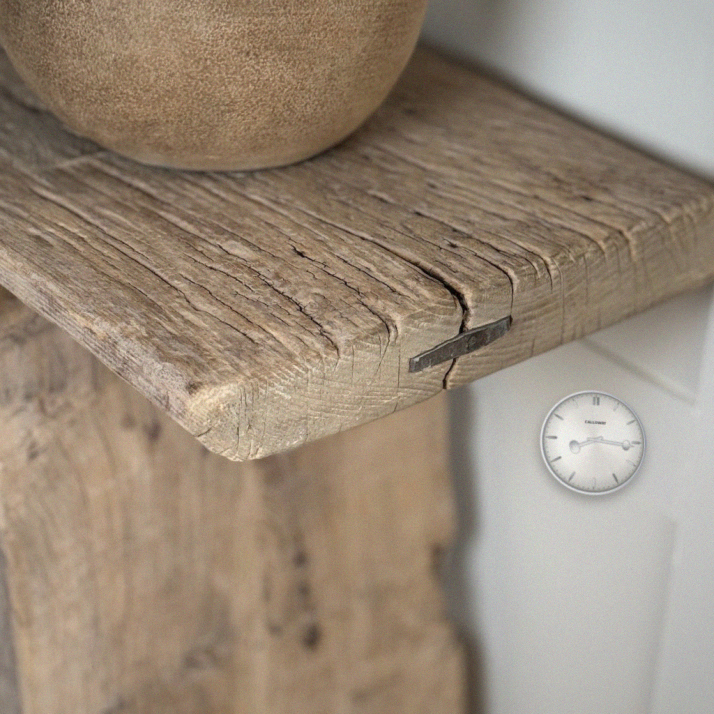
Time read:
8,16
